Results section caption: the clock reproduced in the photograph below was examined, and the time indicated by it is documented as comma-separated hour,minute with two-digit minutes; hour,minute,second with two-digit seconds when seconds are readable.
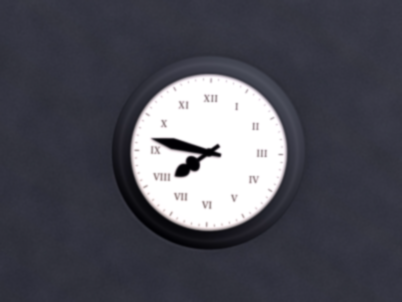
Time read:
7,47
